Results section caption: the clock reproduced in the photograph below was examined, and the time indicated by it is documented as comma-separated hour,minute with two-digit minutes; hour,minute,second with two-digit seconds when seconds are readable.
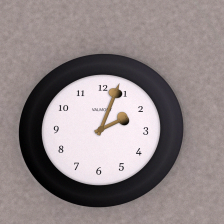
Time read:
2,03
